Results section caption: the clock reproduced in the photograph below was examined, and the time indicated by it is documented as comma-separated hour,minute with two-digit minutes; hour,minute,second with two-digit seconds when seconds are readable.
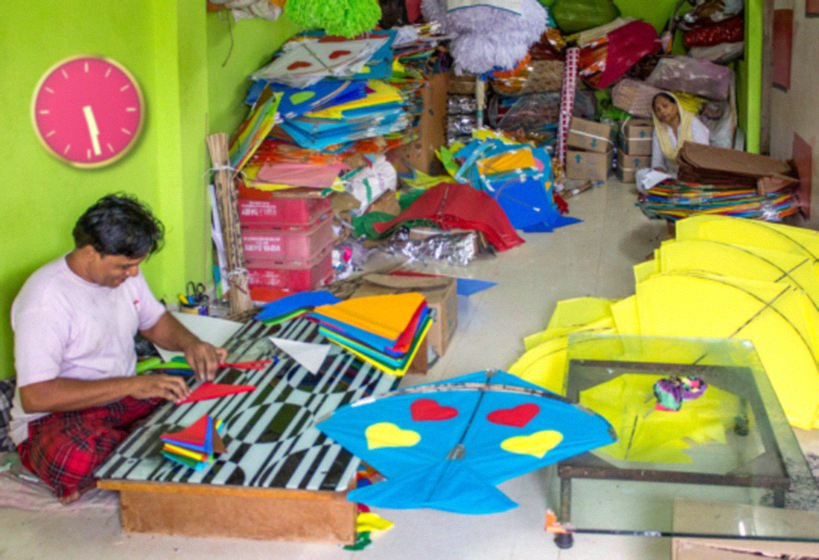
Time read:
5,28
